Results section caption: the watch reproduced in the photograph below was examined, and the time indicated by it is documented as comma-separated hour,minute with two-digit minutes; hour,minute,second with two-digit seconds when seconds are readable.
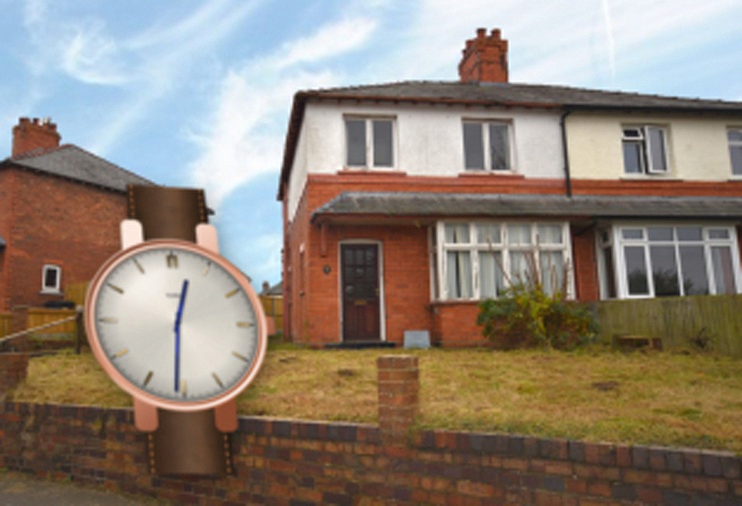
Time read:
12,31
